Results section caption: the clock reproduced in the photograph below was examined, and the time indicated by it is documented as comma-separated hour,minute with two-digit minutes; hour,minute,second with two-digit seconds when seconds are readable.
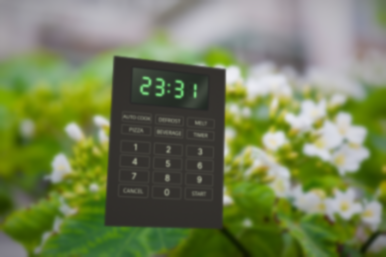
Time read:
23,31
